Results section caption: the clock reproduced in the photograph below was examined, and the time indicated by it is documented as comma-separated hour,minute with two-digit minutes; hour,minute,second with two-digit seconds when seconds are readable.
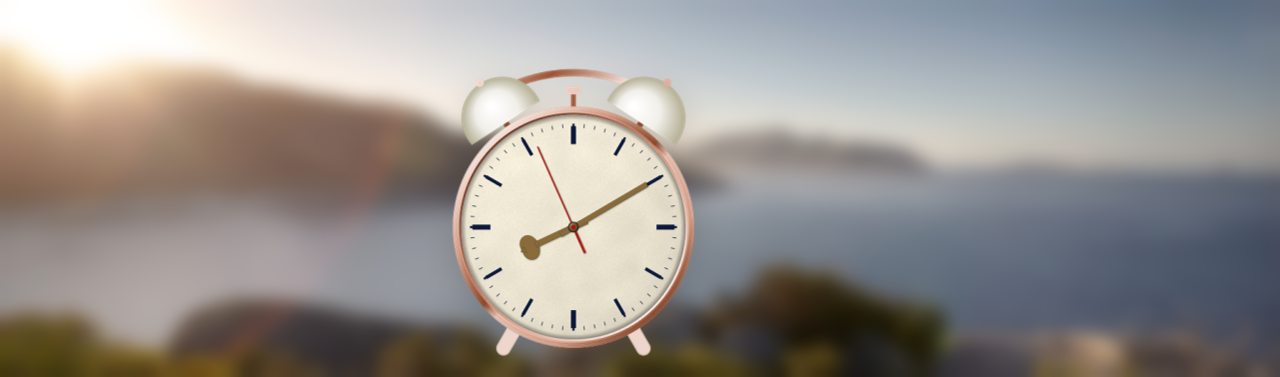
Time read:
8,09,56
